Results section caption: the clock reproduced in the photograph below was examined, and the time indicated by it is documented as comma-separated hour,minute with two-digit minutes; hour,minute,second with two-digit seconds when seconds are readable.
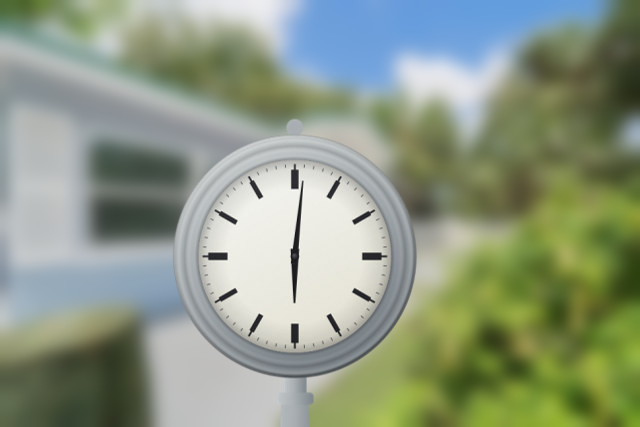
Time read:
6,01
